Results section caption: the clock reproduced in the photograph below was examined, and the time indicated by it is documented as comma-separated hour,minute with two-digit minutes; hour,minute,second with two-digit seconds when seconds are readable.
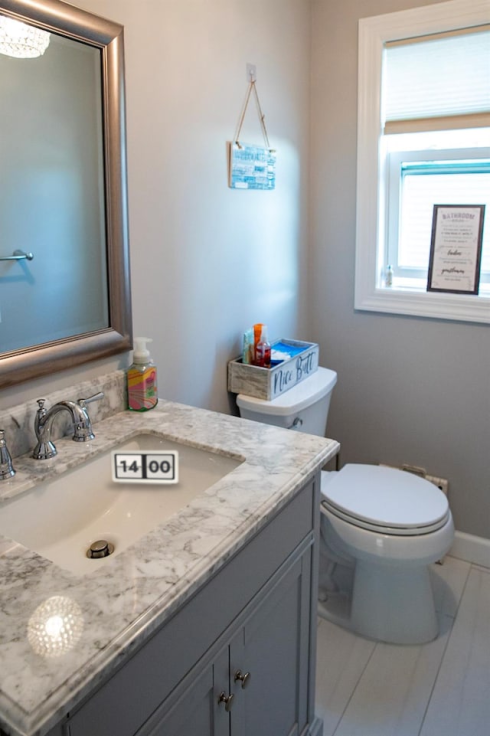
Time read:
14,00
